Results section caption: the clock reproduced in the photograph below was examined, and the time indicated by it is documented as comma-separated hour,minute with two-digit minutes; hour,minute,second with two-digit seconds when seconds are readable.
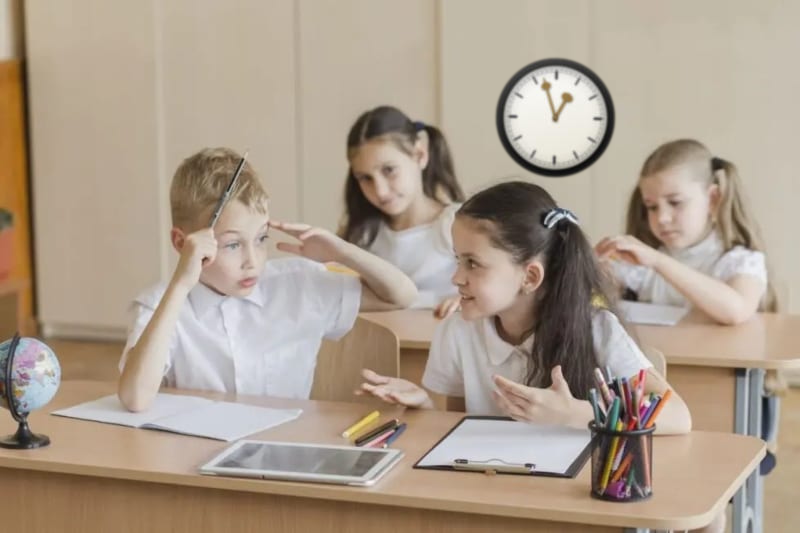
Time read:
12,57
